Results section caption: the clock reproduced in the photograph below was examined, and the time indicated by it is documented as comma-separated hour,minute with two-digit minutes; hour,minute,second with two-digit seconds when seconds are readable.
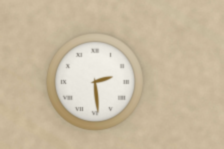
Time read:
2,29
